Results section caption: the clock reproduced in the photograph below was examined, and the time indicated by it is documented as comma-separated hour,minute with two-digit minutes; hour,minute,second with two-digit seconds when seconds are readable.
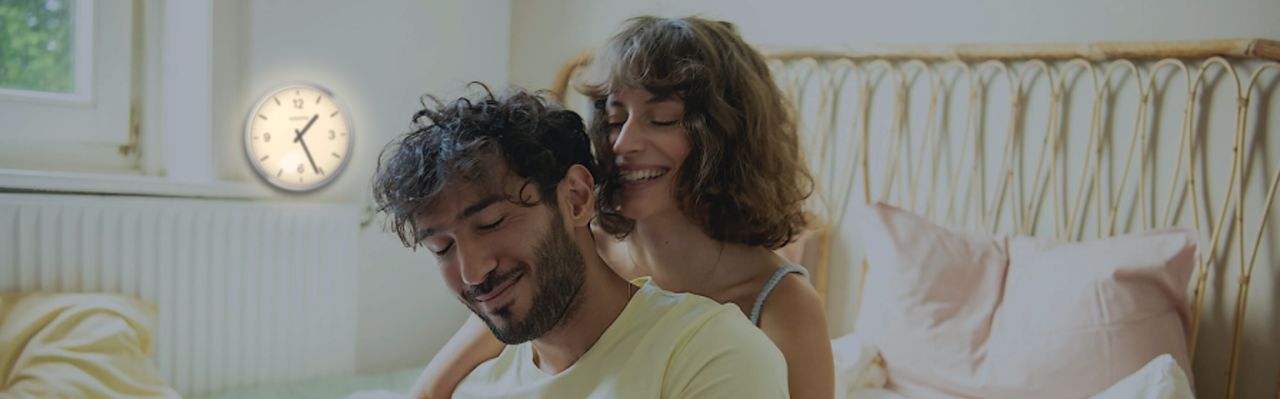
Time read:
1,26
